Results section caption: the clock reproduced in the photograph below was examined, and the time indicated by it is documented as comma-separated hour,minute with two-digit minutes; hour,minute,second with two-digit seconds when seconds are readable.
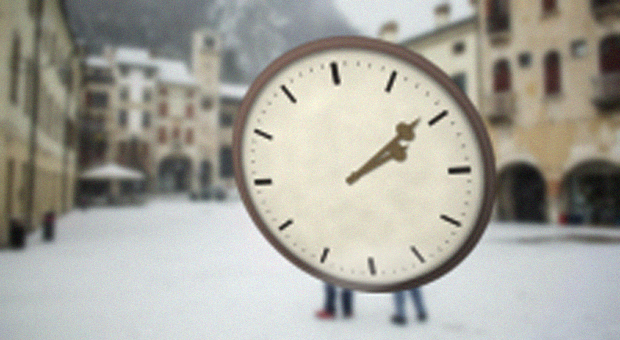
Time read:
2,09
